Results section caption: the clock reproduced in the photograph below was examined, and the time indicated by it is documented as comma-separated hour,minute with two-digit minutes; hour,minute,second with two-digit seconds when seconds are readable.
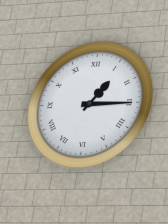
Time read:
1,15
